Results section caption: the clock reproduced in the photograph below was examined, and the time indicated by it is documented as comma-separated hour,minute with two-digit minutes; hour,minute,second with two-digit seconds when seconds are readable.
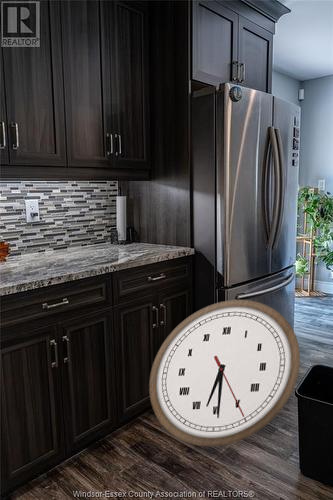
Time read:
6,29,25
